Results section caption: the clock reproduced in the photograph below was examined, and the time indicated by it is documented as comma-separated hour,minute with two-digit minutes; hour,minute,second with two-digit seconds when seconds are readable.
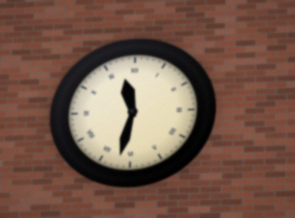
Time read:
11,32
